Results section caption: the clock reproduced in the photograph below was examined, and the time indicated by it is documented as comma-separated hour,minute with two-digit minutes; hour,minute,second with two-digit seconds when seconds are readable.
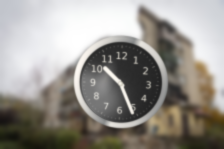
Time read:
10,26
